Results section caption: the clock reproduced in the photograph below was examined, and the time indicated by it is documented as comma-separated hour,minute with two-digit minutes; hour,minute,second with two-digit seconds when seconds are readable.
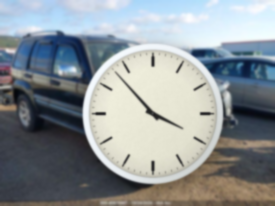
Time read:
3,53
